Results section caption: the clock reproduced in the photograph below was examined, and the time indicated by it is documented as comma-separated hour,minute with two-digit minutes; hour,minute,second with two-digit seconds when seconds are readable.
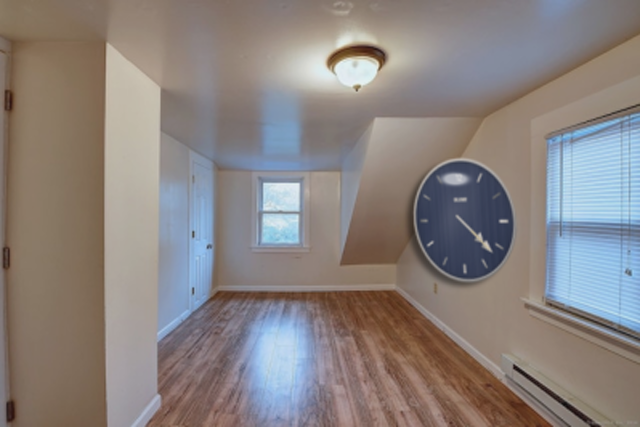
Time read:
4,22
